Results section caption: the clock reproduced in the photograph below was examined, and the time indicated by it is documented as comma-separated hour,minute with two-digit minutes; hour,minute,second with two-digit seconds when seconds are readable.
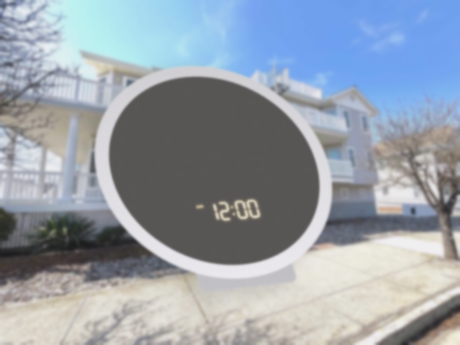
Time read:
12,00
